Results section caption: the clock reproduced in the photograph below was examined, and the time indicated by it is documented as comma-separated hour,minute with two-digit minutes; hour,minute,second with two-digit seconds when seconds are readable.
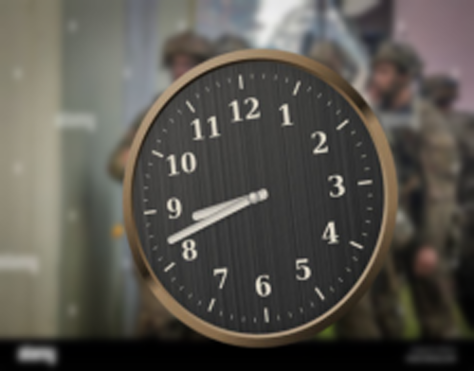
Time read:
8,42
